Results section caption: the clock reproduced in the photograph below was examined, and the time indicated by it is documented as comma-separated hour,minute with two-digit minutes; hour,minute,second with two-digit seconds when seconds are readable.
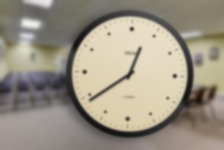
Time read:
12,39
